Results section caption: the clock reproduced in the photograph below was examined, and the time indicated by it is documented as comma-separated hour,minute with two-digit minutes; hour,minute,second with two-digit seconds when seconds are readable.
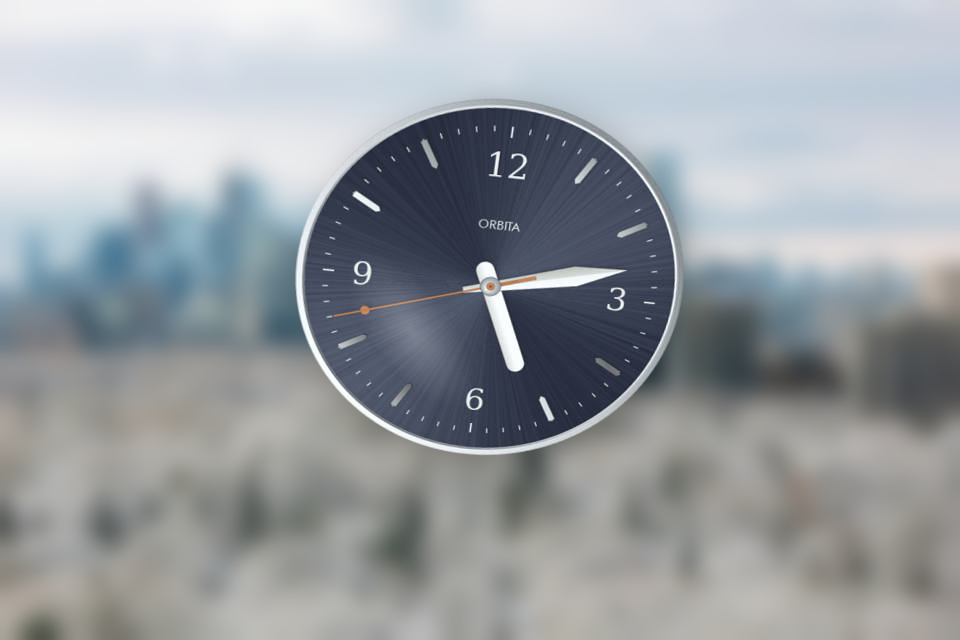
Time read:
5,12,42
